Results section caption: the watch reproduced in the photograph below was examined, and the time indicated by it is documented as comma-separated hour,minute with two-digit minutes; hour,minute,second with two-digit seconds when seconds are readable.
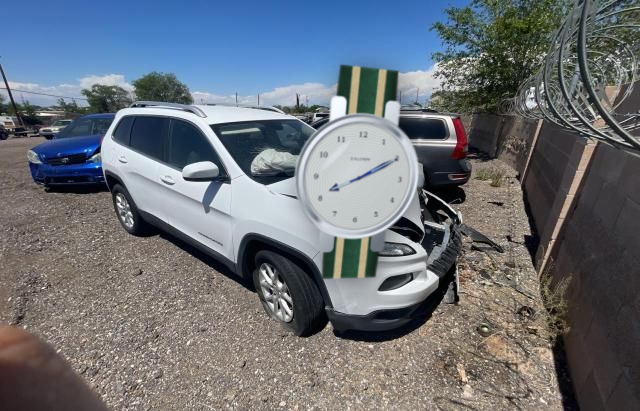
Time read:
8,10
